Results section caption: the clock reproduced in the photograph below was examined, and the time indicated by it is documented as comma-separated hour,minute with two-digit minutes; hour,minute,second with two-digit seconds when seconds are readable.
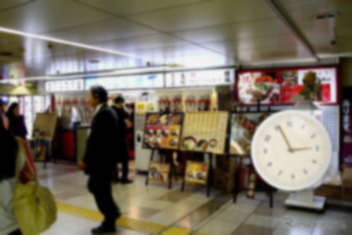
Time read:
2,56
